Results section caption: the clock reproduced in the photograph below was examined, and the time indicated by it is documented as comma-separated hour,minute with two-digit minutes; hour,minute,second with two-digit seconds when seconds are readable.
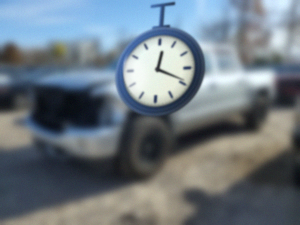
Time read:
12,19
